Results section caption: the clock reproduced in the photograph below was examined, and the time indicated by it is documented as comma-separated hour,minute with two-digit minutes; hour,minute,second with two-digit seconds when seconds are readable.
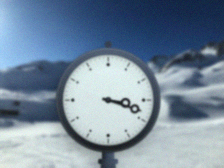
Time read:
3,18
